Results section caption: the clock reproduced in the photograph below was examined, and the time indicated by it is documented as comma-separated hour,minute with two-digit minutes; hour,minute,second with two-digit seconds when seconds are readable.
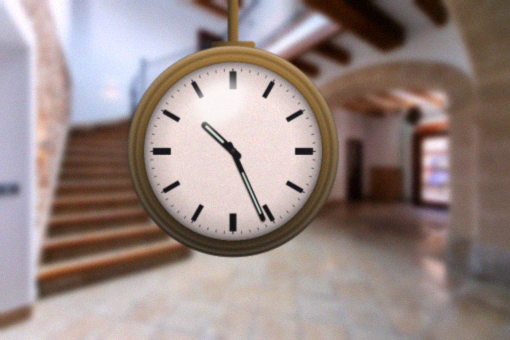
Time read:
10,26
